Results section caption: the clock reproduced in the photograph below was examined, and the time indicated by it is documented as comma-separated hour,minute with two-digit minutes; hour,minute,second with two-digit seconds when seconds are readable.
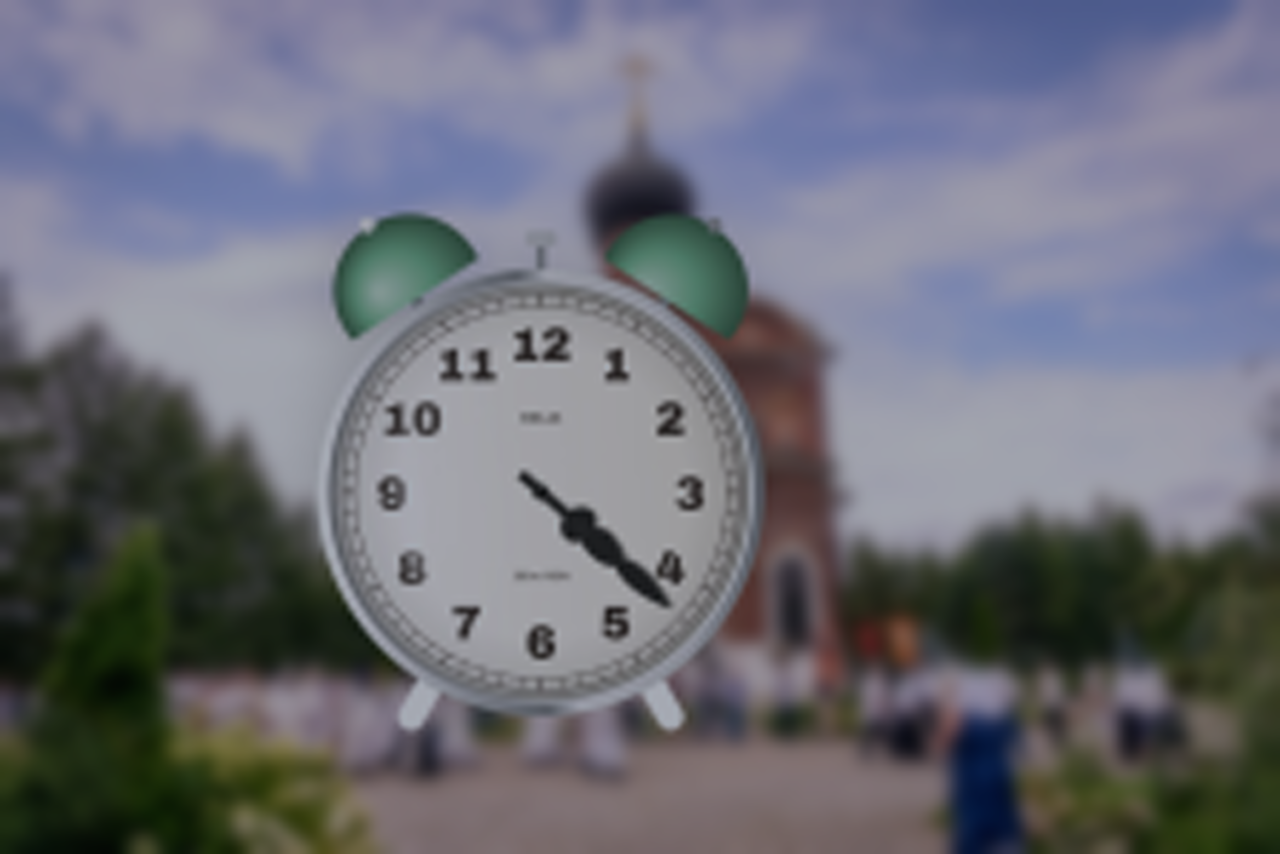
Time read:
4,22
